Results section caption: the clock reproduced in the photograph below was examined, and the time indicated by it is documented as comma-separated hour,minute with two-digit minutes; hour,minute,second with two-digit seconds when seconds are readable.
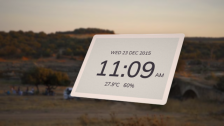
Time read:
11,09
